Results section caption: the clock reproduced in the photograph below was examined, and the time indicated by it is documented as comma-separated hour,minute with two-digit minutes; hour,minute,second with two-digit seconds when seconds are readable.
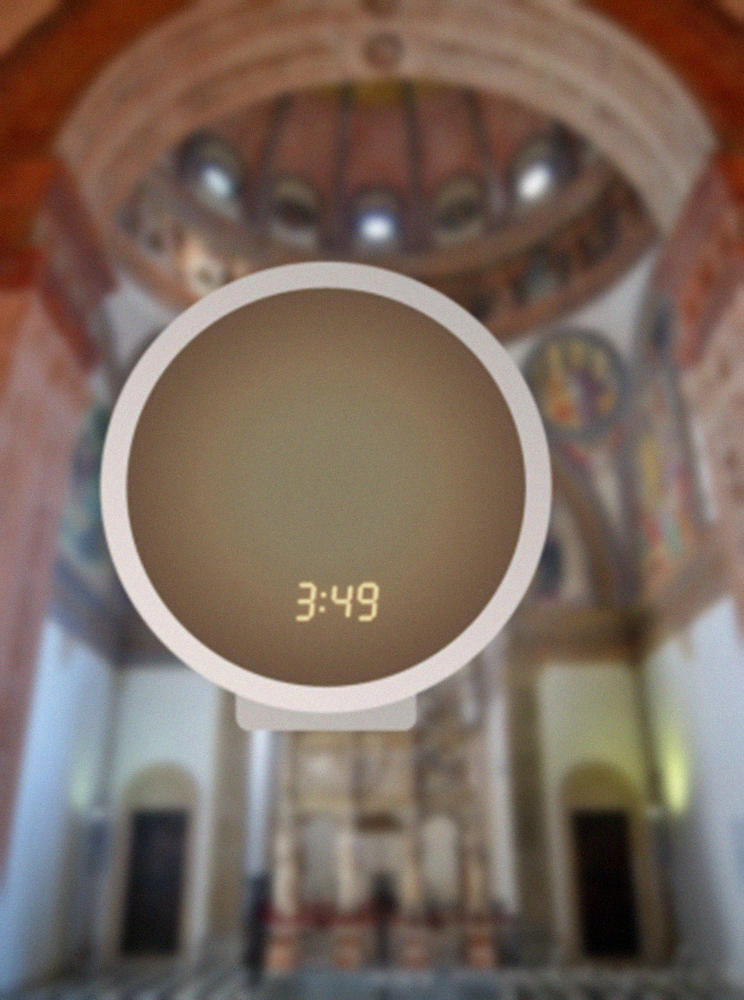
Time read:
3,49
